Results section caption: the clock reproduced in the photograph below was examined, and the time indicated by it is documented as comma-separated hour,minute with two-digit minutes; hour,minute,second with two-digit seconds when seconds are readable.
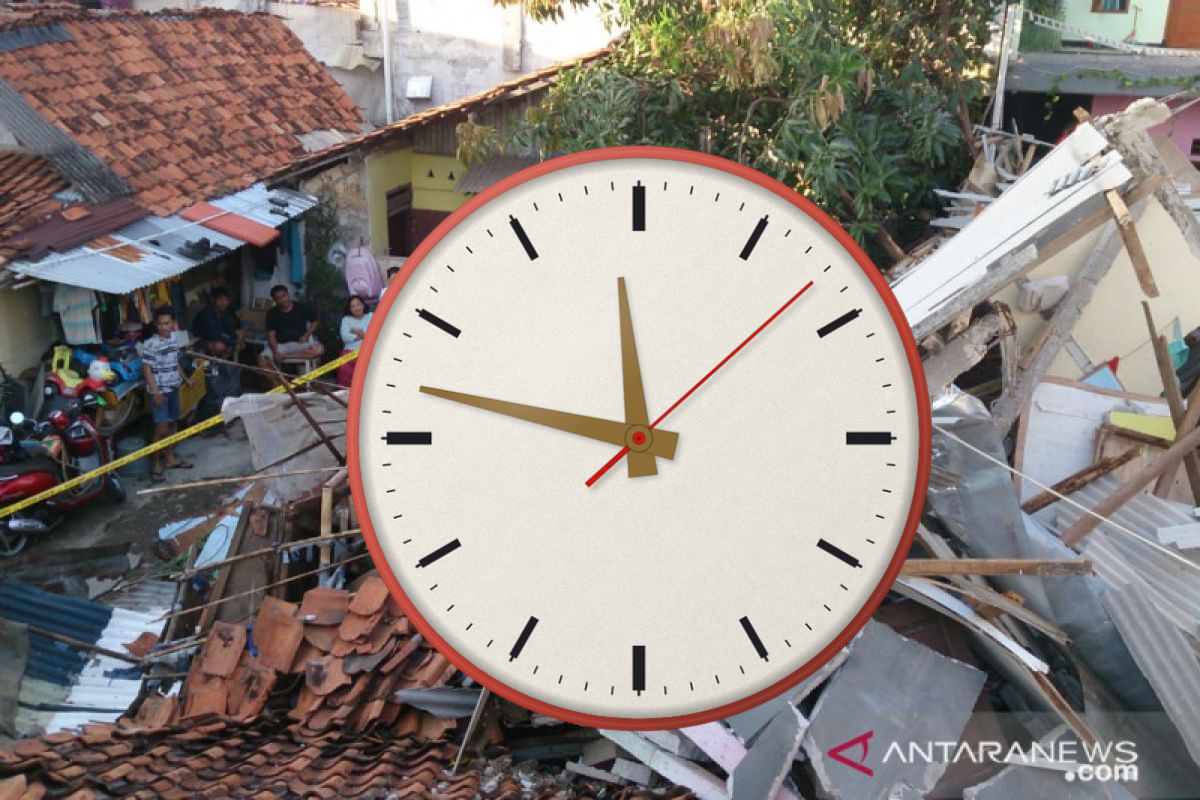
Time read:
11,47,08
